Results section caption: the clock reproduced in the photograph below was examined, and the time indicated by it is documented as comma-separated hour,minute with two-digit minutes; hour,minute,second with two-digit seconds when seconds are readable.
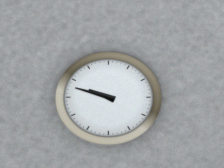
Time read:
9,48
